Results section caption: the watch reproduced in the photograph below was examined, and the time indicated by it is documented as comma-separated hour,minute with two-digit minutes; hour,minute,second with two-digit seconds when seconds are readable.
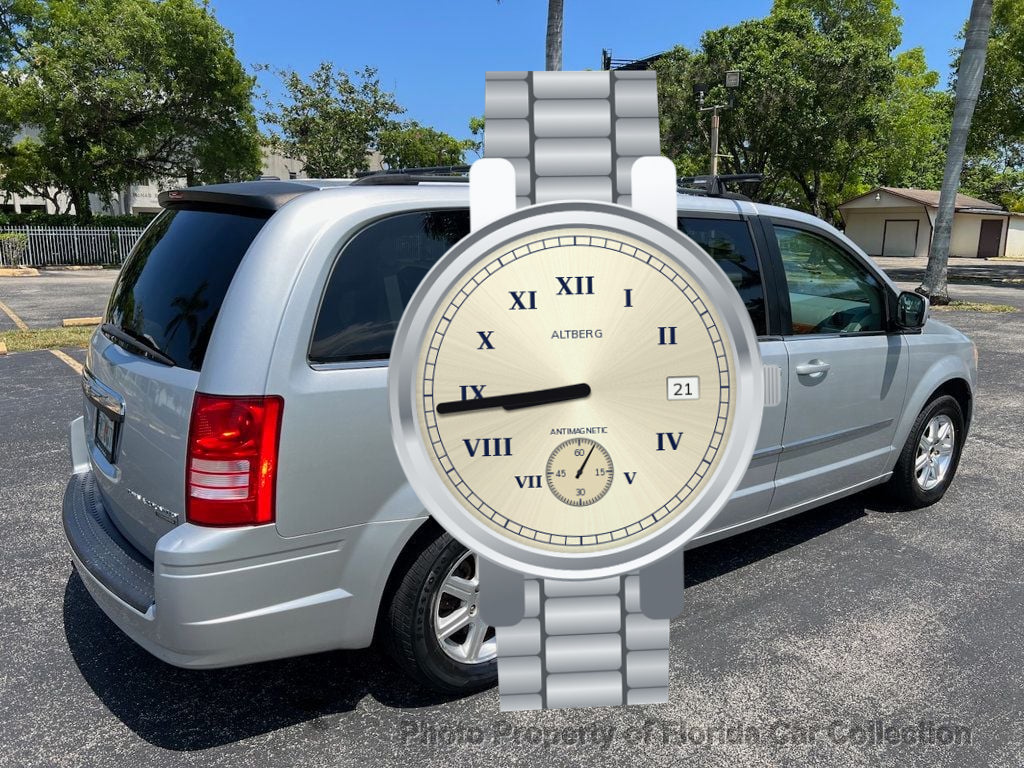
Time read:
8,44,05
